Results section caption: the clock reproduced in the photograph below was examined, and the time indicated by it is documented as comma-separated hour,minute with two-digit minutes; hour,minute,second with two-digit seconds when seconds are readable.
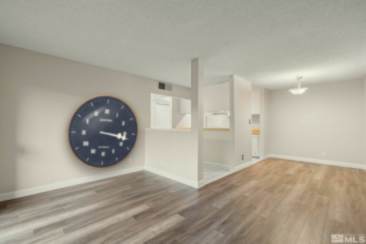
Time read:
3,17
